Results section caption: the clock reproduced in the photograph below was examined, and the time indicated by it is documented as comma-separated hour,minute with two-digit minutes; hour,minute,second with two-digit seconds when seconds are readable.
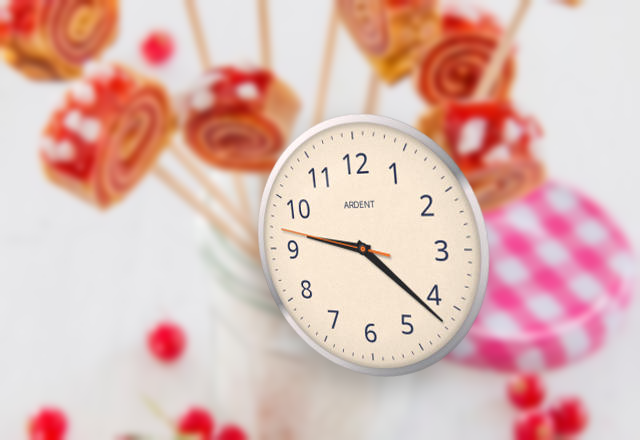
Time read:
9,21,47
